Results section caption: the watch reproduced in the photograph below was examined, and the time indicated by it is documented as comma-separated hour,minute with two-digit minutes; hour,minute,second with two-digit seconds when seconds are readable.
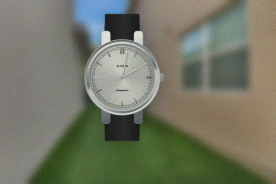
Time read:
2,02
